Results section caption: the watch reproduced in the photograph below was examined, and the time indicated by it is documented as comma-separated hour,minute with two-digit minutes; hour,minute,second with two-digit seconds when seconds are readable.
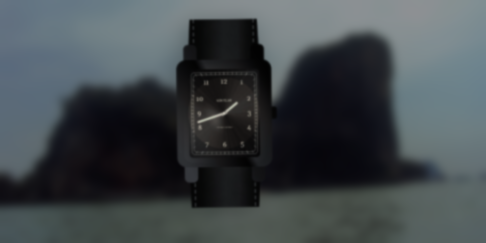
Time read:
1,42
